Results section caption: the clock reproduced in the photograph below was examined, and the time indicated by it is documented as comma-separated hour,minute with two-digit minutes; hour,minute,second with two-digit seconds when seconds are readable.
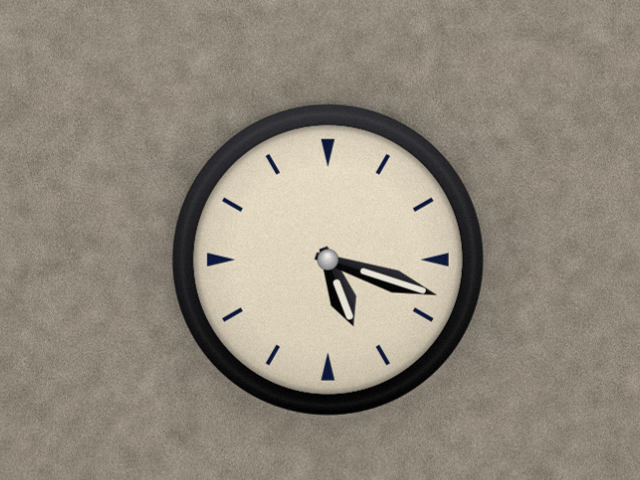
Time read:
5,18
